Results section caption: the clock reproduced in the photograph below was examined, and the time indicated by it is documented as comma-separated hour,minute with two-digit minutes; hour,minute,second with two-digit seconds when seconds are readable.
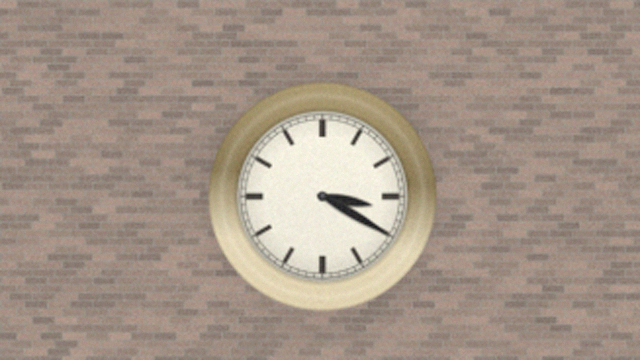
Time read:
3,20
